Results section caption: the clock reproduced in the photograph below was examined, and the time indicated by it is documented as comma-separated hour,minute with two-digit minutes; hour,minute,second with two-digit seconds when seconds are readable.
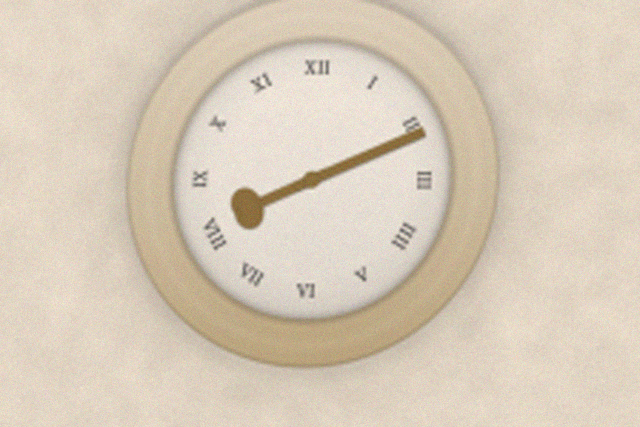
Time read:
8,11
